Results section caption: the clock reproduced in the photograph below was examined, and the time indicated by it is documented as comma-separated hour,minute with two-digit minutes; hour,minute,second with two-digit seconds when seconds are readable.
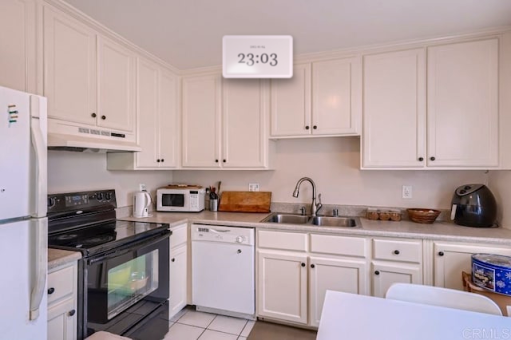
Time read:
23,03
